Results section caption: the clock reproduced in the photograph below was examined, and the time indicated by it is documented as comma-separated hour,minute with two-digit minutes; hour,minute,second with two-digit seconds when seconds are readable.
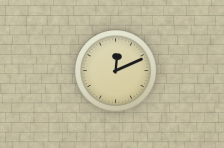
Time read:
12,11
